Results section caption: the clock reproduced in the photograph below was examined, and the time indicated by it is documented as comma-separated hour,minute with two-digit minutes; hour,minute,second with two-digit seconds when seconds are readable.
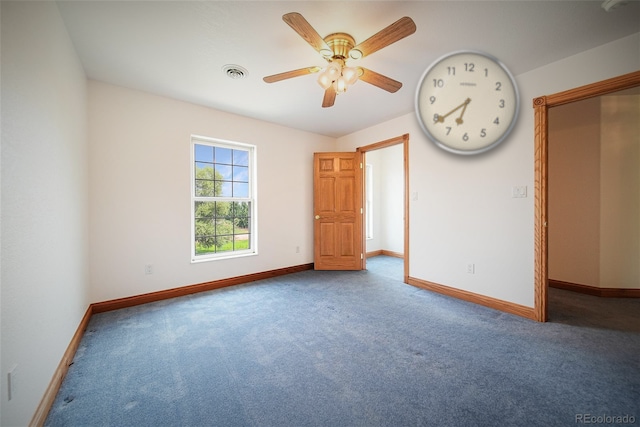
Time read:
6,39
